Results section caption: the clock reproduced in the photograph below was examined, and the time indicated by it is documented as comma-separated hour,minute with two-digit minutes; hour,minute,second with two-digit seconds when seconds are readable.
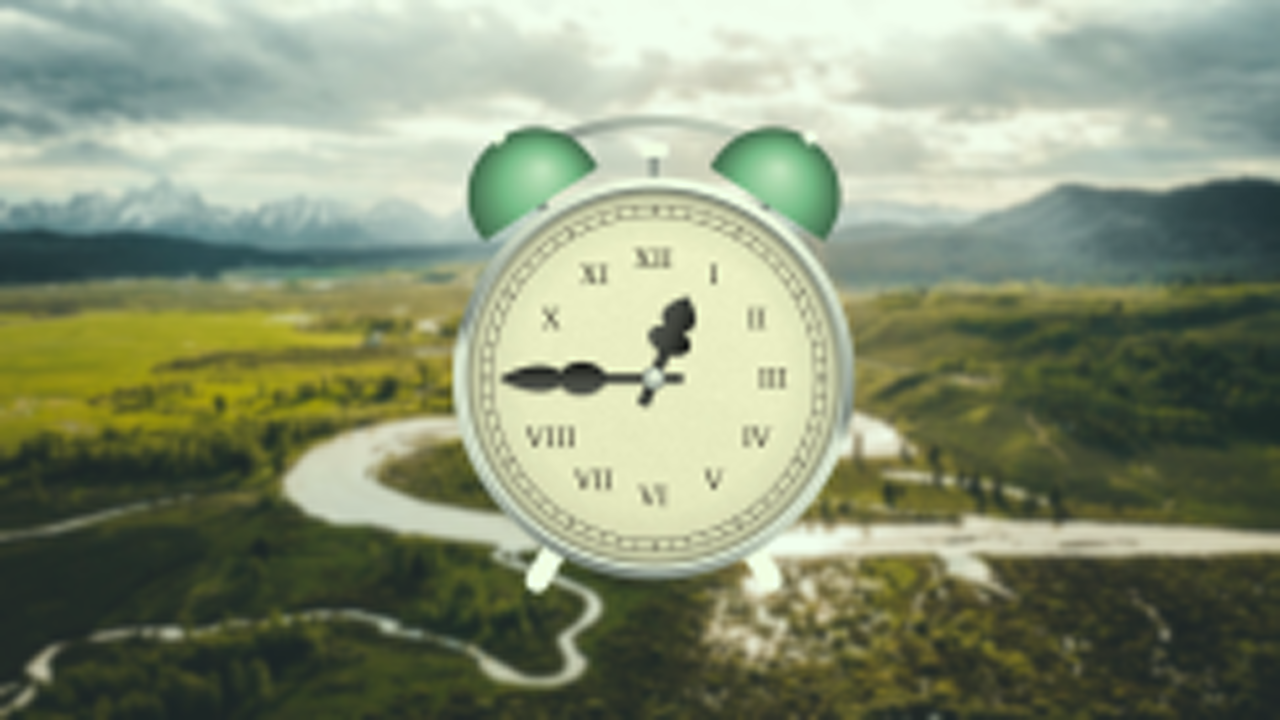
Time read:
12,45
